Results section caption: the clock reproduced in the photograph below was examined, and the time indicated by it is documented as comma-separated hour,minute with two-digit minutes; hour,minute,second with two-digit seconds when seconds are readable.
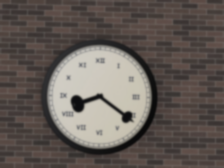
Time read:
8,21
